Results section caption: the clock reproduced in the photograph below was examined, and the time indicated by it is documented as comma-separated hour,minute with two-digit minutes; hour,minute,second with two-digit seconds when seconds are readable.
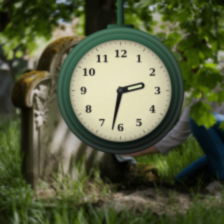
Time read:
2,32
